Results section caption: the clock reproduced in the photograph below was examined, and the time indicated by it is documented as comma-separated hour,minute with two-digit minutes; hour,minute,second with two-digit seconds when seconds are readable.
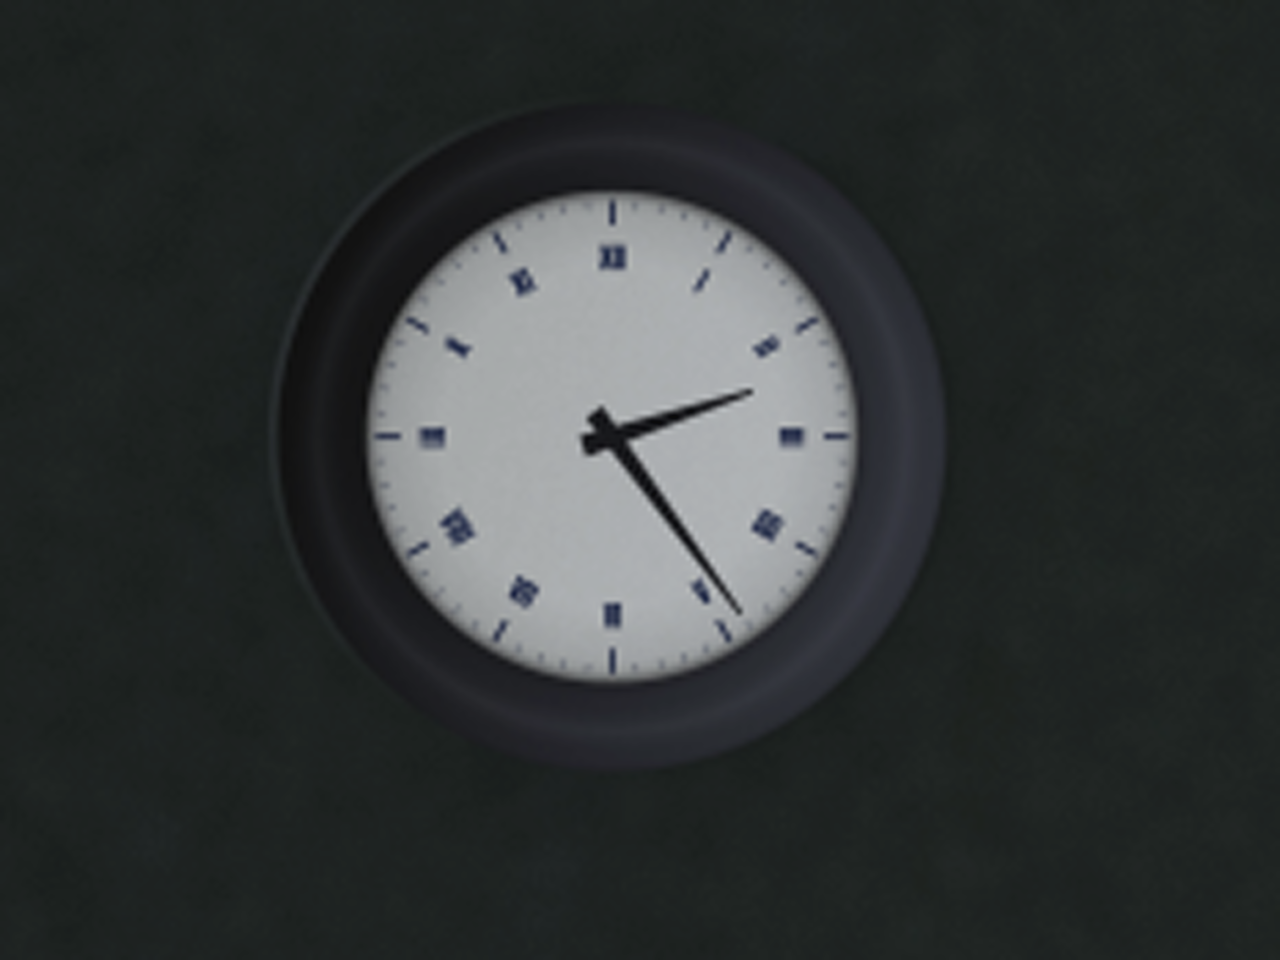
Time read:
2,24
